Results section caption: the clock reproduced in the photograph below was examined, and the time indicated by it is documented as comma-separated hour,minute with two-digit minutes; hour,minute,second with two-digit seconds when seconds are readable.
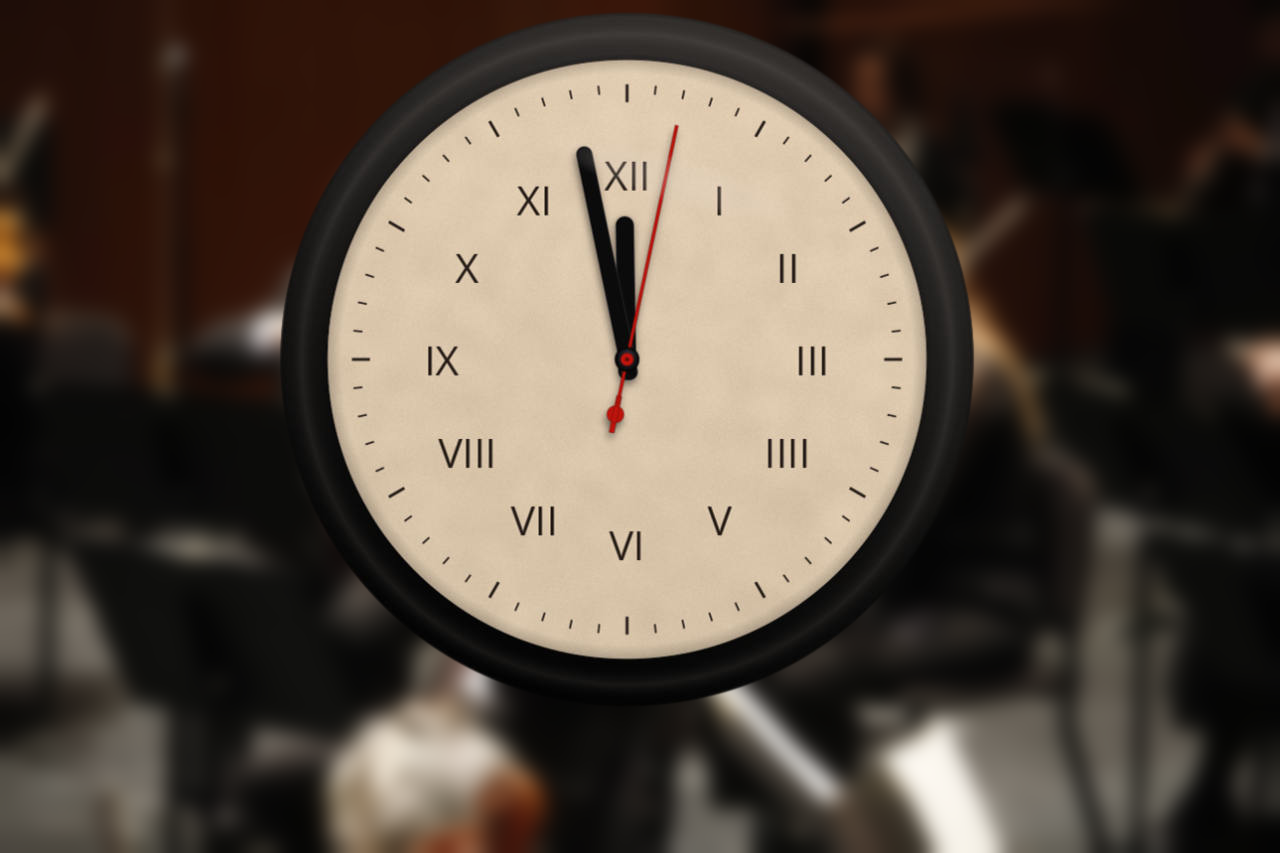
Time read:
11,58,02
